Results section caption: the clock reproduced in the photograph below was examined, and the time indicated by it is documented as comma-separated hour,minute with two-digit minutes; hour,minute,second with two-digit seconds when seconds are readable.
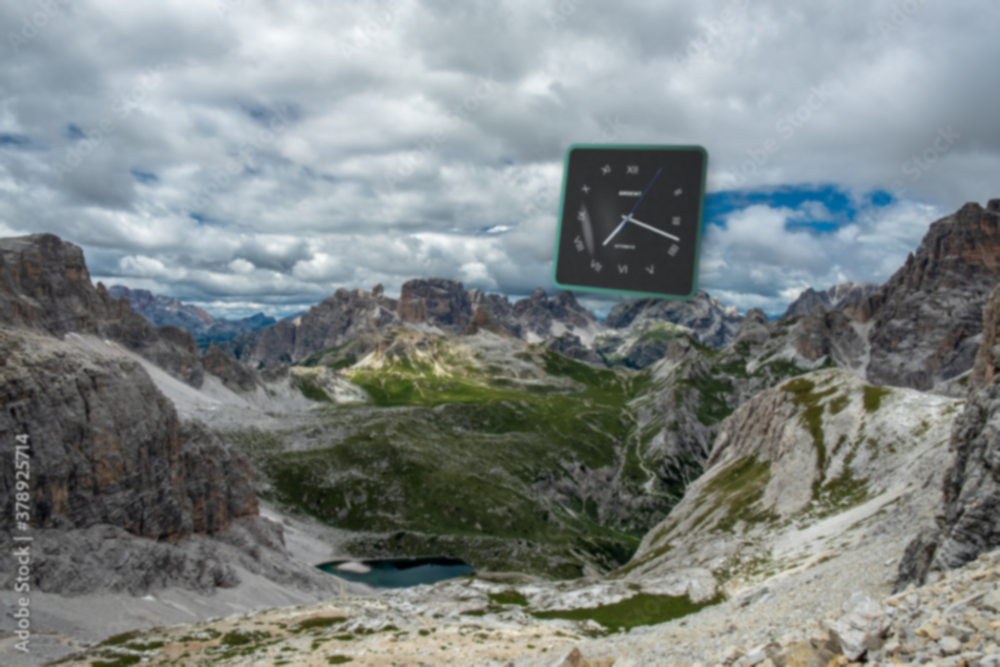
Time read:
7,18,05
